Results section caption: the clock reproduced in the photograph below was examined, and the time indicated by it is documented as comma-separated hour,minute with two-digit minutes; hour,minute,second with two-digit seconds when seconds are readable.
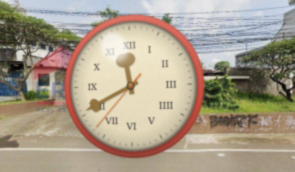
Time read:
11,40,37
